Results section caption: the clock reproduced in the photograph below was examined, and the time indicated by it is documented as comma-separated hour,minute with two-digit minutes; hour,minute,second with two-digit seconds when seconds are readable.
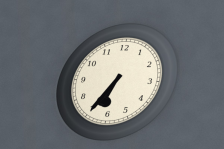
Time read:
6,35
